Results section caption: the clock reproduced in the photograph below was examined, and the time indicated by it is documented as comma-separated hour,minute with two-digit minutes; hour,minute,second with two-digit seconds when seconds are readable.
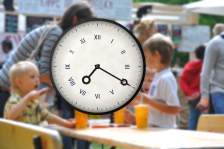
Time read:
7,20
